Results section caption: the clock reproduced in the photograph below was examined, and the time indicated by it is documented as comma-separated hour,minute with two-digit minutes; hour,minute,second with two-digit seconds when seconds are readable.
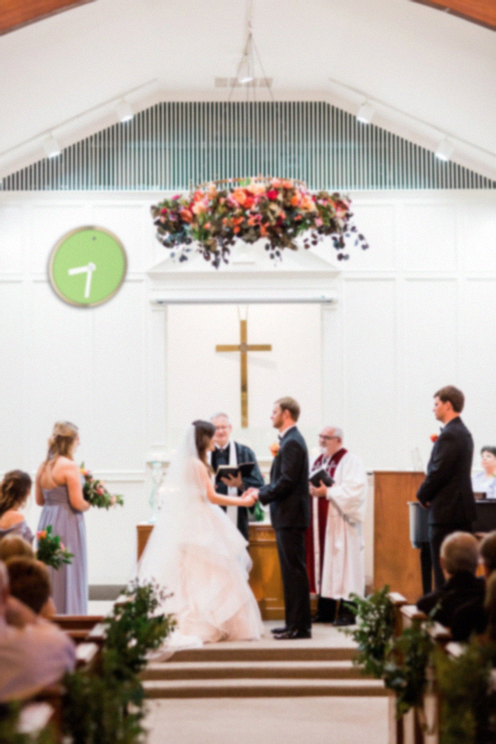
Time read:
8,30
